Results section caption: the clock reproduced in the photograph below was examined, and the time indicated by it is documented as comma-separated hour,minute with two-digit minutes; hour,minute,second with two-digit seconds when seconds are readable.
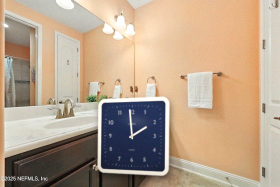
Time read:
1,59
